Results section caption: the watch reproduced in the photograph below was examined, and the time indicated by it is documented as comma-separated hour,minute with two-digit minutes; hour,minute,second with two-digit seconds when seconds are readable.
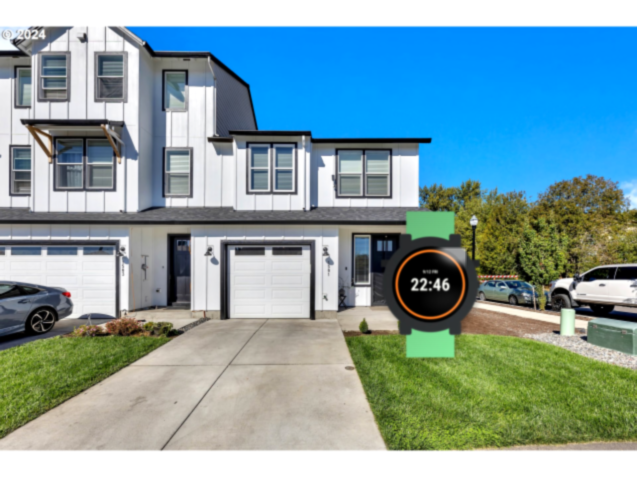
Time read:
22,46
